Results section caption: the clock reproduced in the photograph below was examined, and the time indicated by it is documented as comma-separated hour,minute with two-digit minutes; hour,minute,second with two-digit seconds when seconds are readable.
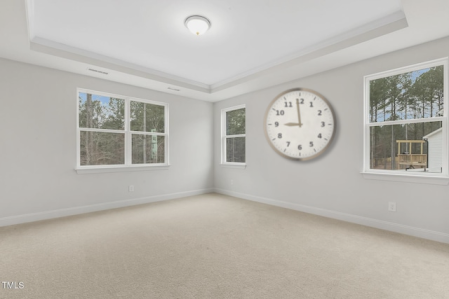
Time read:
8,59
